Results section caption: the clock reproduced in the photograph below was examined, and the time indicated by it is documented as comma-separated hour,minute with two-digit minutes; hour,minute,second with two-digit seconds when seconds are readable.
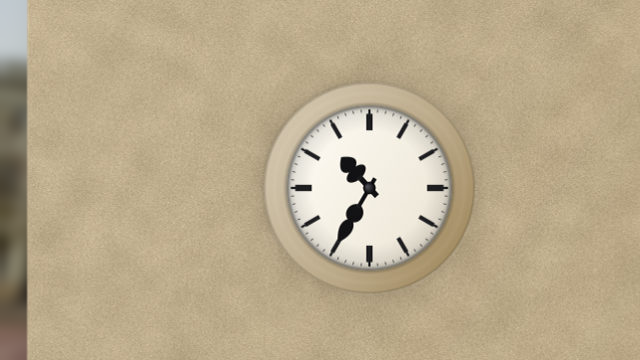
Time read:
10,35
